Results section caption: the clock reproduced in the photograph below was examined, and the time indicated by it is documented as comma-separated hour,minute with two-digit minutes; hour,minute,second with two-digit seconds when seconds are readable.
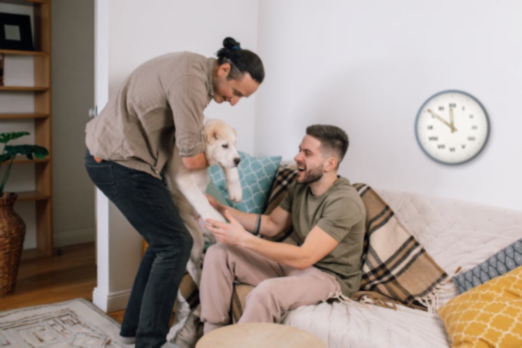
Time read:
11,51
